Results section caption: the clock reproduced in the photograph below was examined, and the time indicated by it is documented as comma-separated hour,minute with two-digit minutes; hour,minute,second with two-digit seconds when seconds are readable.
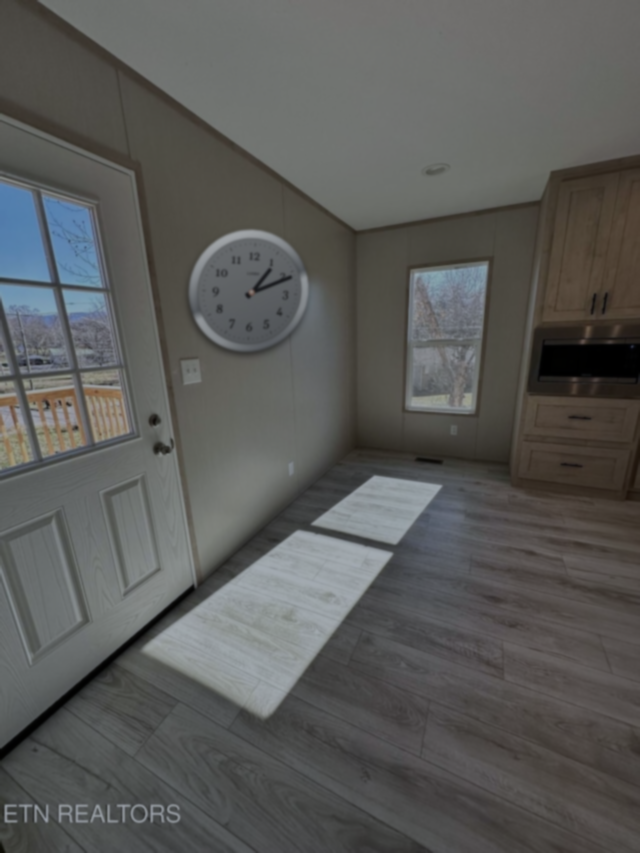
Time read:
1,11
